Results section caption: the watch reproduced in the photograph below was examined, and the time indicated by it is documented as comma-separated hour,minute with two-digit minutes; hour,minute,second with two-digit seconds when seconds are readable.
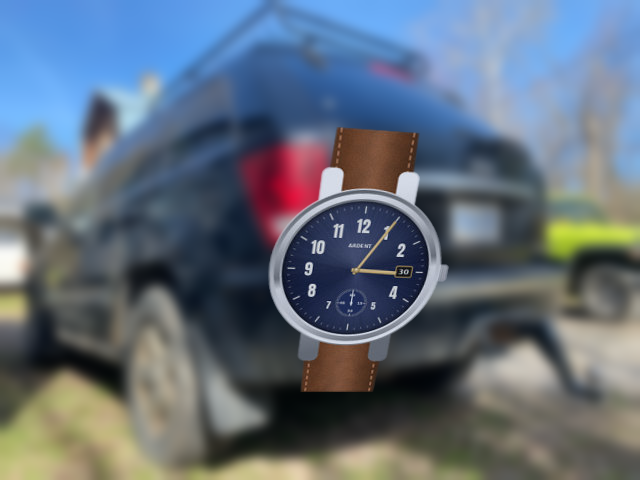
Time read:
3,05
